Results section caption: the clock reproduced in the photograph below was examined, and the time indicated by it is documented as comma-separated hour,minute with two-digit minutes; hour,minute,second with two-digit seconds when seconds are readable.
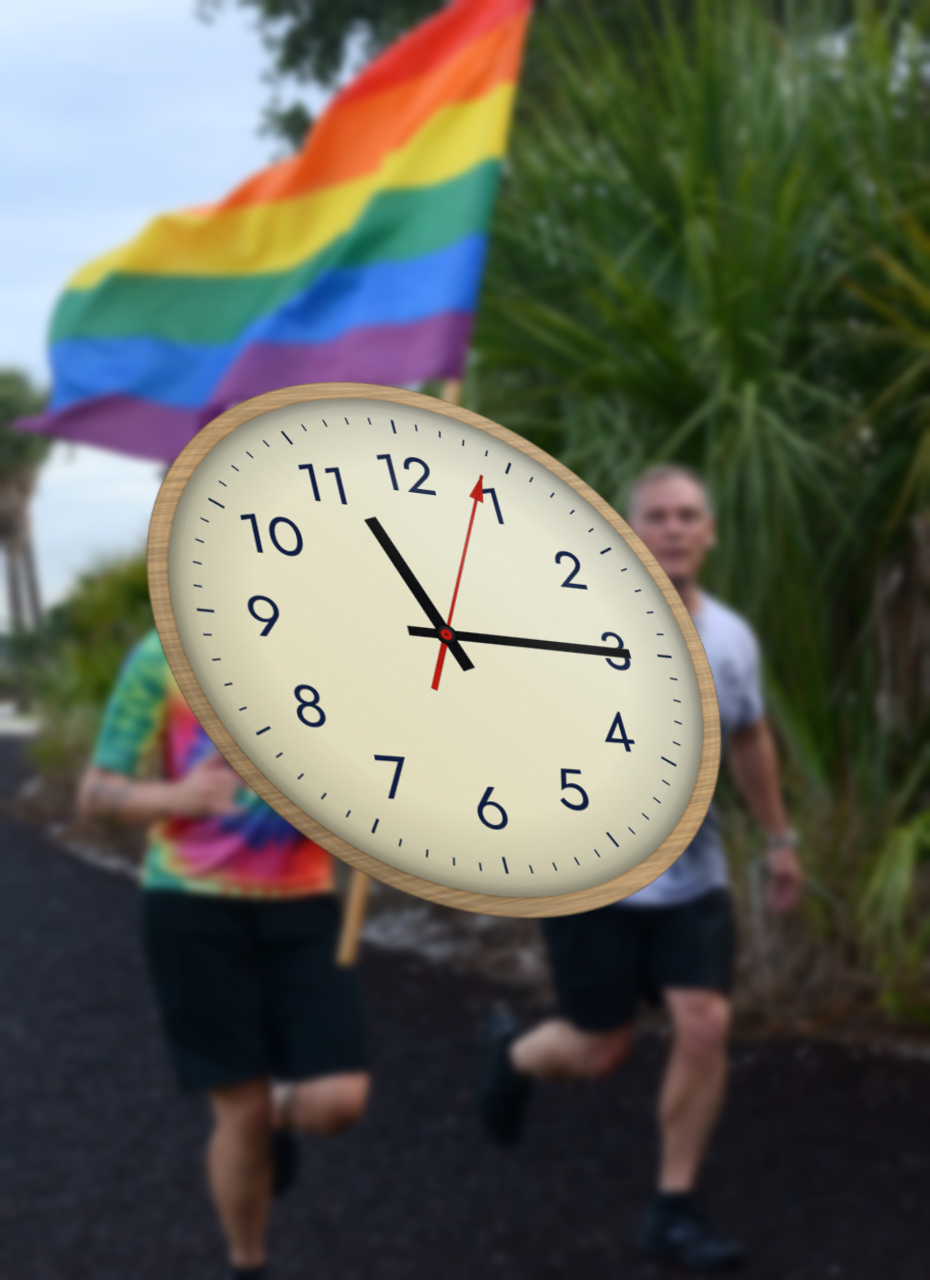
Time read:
11,15,04
